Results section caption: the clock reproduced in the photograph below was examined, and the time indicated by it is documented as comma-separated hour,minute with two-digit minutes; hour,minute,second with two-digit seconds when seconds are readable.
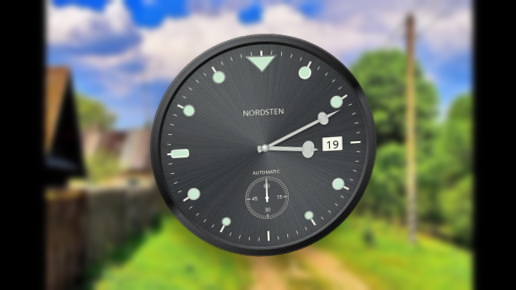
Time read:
3,11
